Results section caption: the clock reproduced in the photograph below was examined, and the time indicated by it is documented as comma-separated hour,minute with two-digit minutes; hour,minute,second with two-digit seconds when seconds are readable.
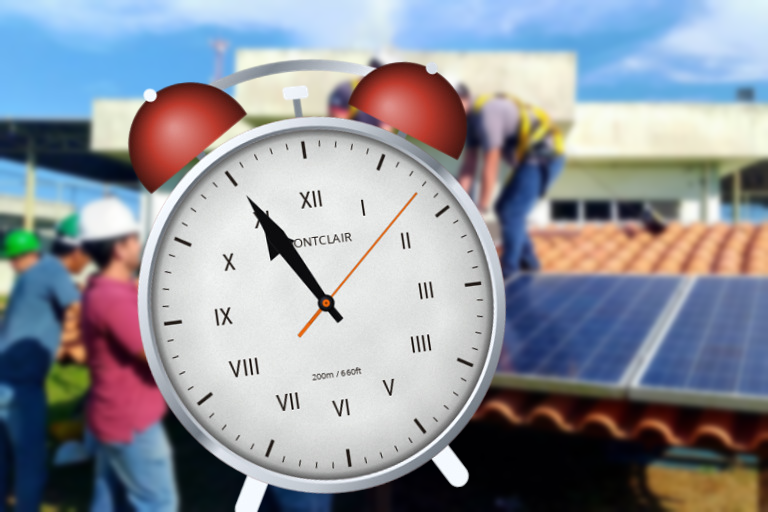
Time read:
10,55,08
